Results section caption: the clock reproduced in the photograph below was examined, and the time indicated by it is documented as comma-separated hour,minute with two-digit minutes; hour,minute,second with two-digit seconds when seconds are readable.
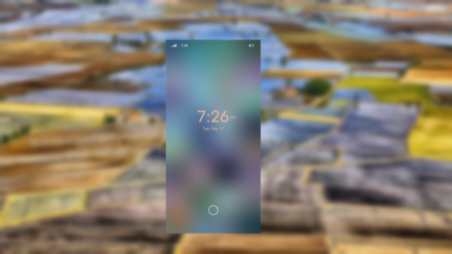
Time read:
7,26
